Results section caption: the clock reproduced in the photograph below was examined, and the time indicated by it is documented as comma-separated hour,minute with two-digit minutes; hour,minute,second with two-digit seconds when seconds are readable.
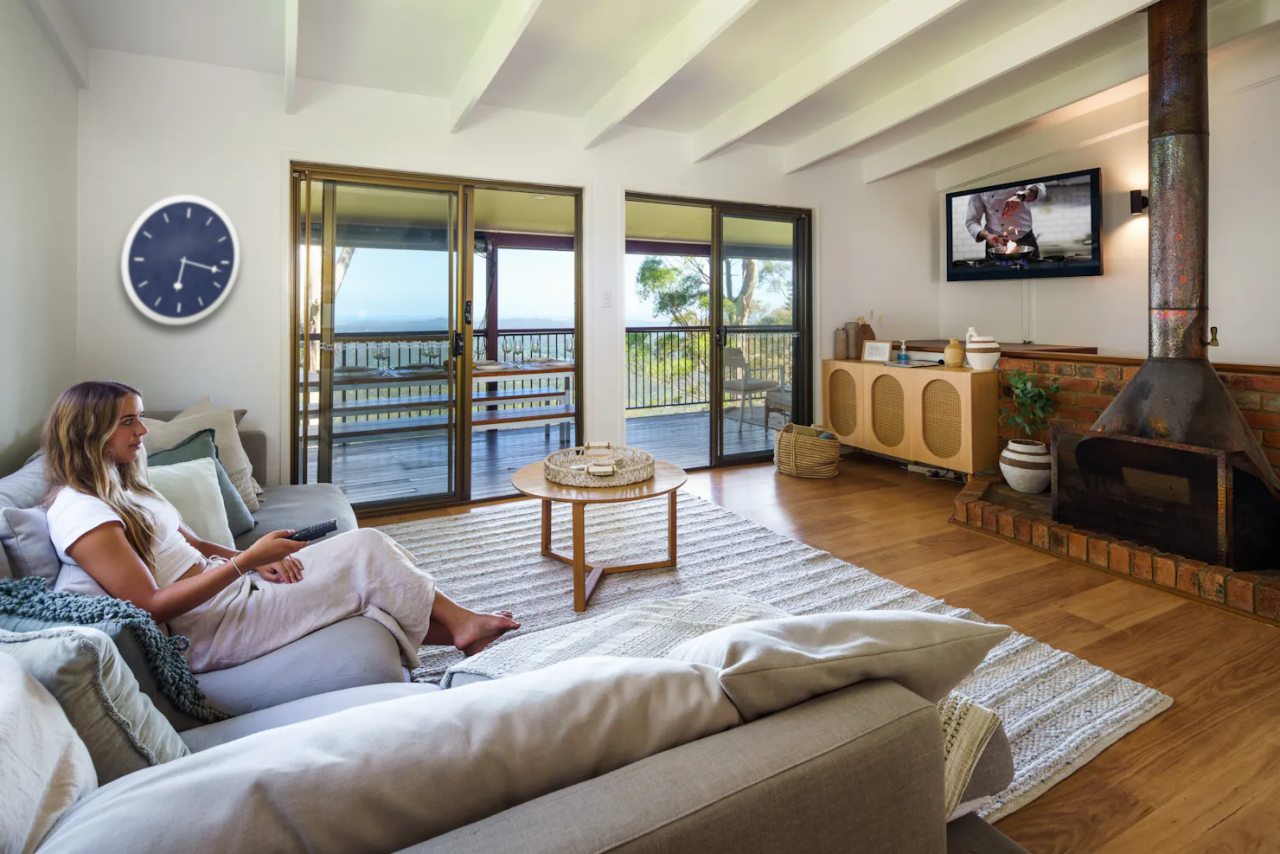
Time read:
6,17
